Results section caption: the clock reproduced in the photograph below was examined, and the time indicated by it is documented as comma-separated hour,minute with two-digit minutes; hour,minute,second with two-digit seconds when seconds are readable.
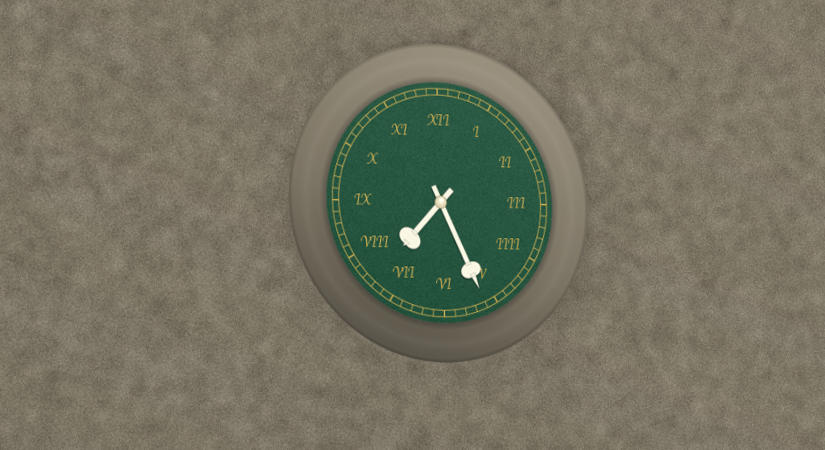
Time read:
7,26
